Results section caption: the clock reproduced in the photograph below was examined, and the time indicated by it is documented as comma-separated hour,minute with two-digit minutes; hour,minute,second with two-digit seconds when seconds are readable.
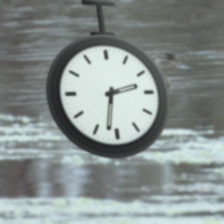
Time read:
2,32
